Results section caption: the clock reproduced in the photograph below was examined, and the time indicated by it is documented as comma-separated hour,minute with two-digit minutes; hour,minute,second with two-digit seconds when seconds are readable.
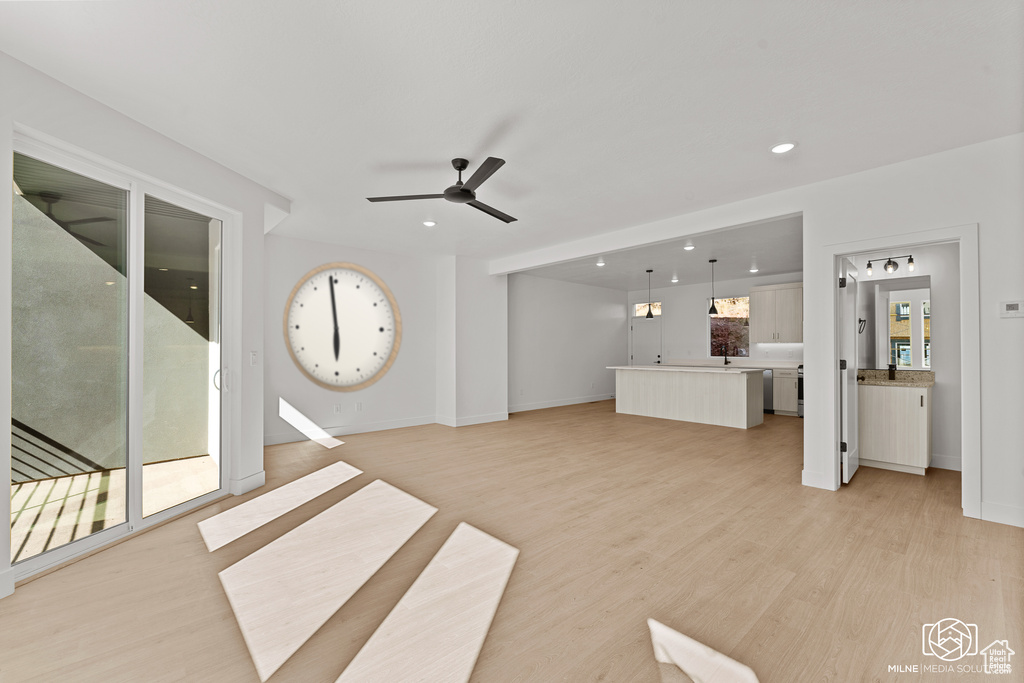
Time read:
5,59
